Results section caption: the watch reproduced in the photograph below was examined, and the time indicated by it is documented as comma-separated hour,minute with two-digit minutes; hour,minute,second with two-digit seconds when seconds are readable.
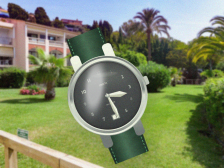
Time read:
3,29
